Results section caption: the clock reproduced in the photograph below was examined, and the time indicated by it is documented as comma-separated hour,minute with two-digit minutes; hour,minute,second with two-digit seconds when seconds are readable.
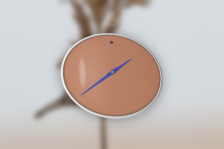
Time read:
1,38
